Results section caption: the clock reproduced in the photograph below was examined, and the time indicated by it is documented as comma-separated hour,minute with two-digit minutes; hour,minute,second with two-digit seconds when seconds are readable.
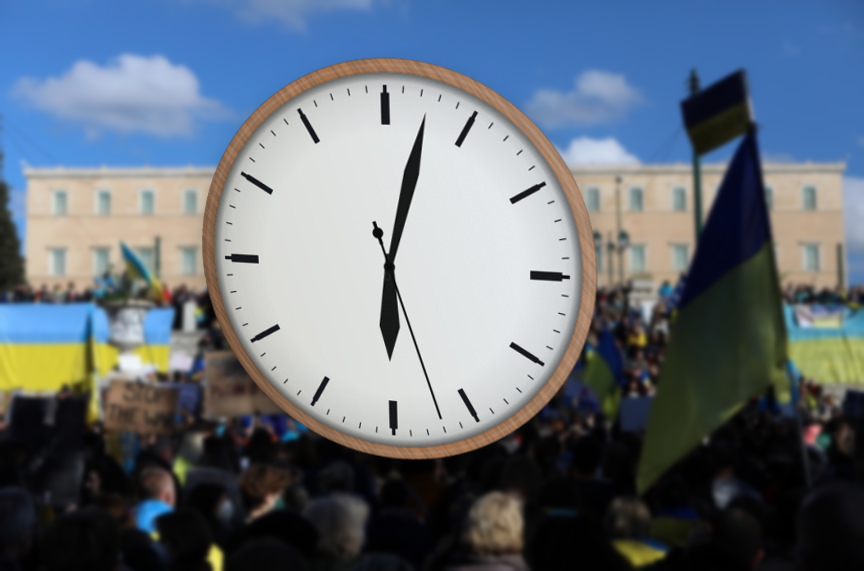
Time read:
6,02,27
